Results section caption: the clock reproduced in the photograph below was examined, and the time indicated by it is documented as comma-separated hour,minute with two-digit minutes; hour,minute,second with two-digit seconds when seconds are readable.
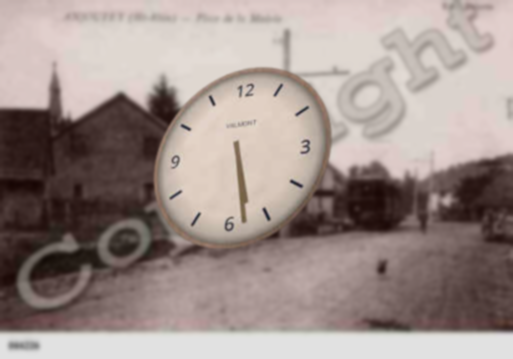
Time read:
5,28
